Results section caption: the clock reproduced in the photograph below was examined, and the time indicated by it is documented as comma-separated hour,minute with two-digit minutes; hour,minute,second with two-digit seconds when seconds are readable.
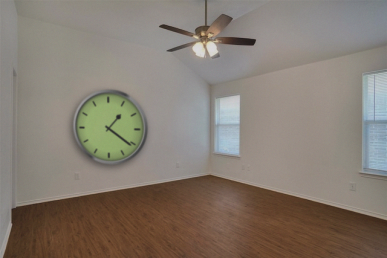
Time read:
1,21
